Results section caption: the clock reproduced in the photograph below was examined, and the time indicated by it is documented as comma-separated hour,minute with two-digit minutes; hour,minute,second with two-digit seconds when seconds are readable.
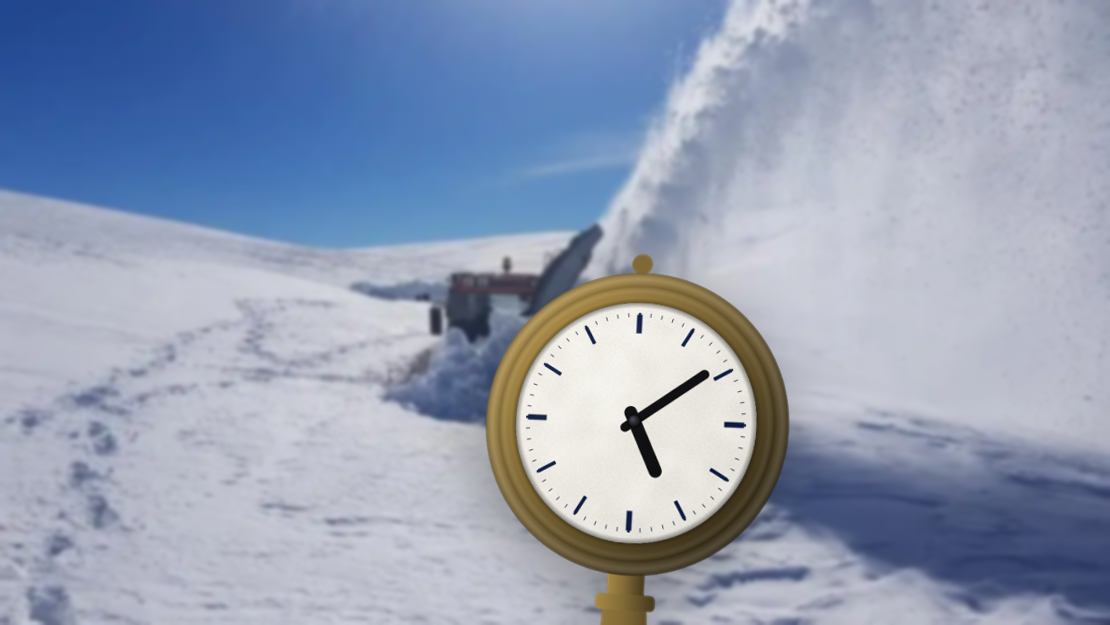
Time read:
5,09
